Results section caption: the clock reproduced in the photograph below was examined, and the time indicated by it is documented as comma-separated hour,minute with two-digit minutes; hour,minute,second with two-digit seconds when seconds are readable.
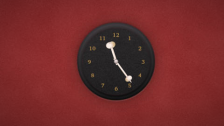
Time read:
11,24
